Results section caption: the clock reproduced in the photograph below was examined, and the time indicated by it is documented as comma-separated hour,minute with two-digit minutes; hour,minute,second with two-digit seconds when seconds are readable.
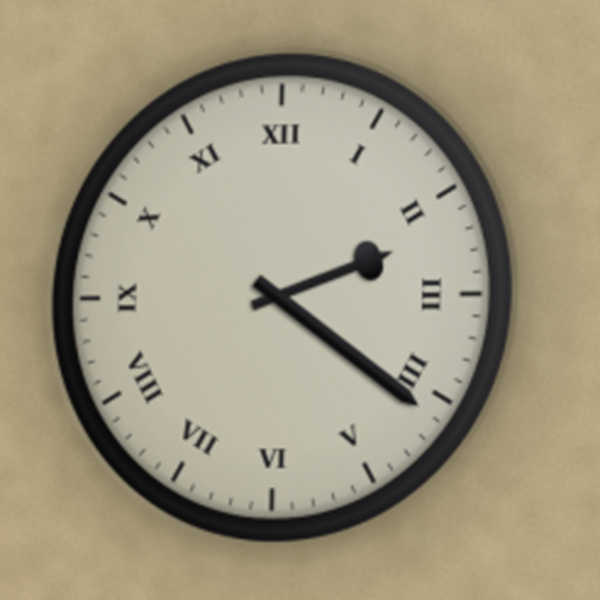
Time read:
2,21
